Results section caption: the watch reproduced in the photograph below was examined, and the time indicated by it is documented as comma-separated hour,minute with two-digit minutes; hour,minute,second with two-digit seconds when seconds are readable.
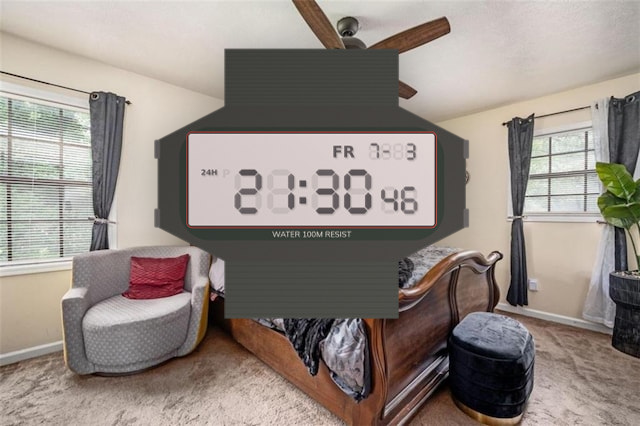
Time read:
21,30,46
